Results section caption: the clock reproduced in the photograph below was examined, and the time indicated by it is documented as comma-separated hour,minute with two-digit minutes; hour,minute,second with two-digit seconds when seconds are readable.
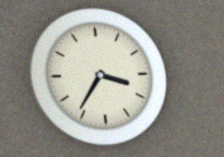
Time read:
3,36
